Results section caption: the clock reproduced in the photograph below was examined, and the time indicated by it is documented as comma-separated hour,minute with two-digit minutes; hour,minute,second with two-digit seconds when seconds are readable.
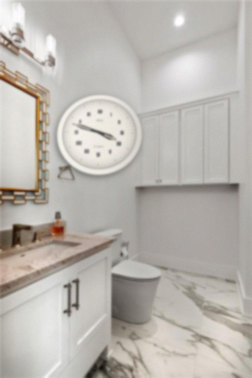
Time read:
3,48
